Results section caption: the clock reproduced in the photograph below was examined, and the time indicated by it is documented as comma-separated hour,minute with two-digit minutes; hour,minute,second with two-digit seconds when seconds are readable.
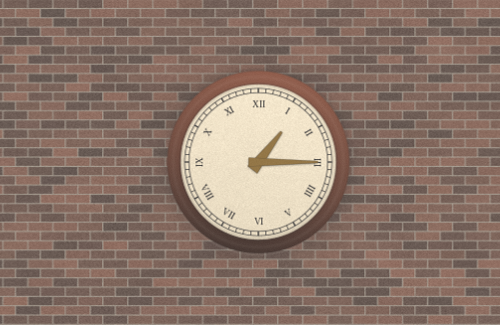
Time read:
1,15
